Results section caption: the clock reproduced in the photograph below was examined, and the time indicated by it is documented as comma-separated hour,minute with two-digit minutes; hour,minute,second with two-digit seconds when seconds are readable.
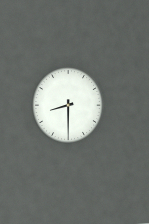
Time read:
8,30
